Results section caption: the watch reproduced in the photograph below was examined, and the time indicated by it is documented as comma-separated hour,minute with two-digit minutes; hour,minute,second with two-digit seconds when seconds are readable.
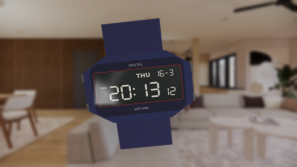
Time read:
20,13,12
